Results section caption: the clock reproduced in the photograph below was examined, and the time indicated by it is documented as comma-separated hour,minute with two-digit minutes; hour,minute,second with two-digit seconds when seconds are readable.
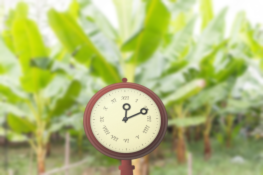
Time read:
12,11
